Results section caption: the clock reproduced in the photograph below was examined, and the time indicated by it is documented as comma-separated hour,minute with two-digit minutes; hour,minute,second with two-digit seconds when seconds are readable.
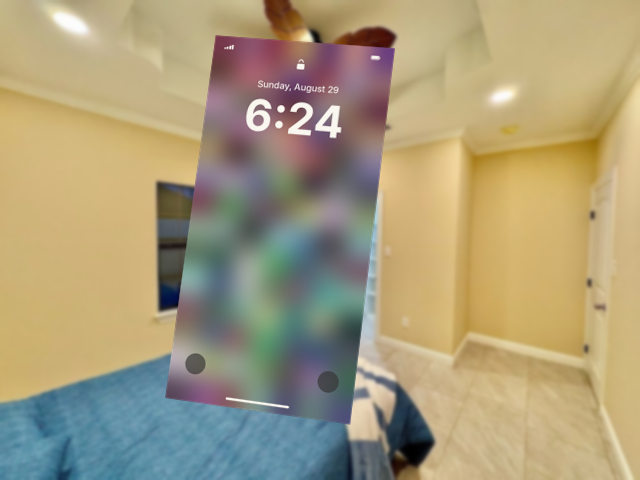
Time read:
6,24
